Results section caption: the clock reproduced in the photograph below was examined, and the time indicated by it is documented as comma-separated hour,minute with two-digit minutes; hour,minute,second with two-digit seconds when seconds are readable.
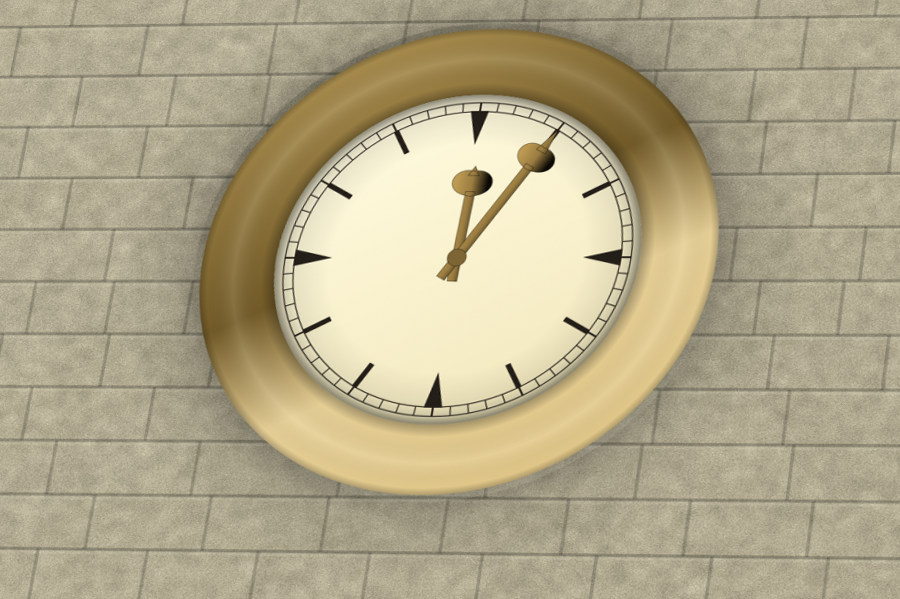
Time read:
12,05
